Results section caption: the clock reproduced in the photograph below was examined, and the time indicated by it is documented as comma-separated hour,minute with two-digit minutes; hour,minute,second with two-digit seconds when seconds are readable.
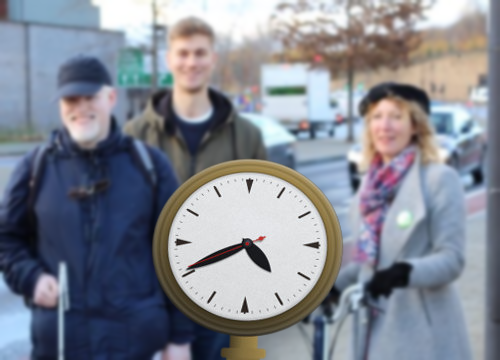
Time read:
4,40,41
